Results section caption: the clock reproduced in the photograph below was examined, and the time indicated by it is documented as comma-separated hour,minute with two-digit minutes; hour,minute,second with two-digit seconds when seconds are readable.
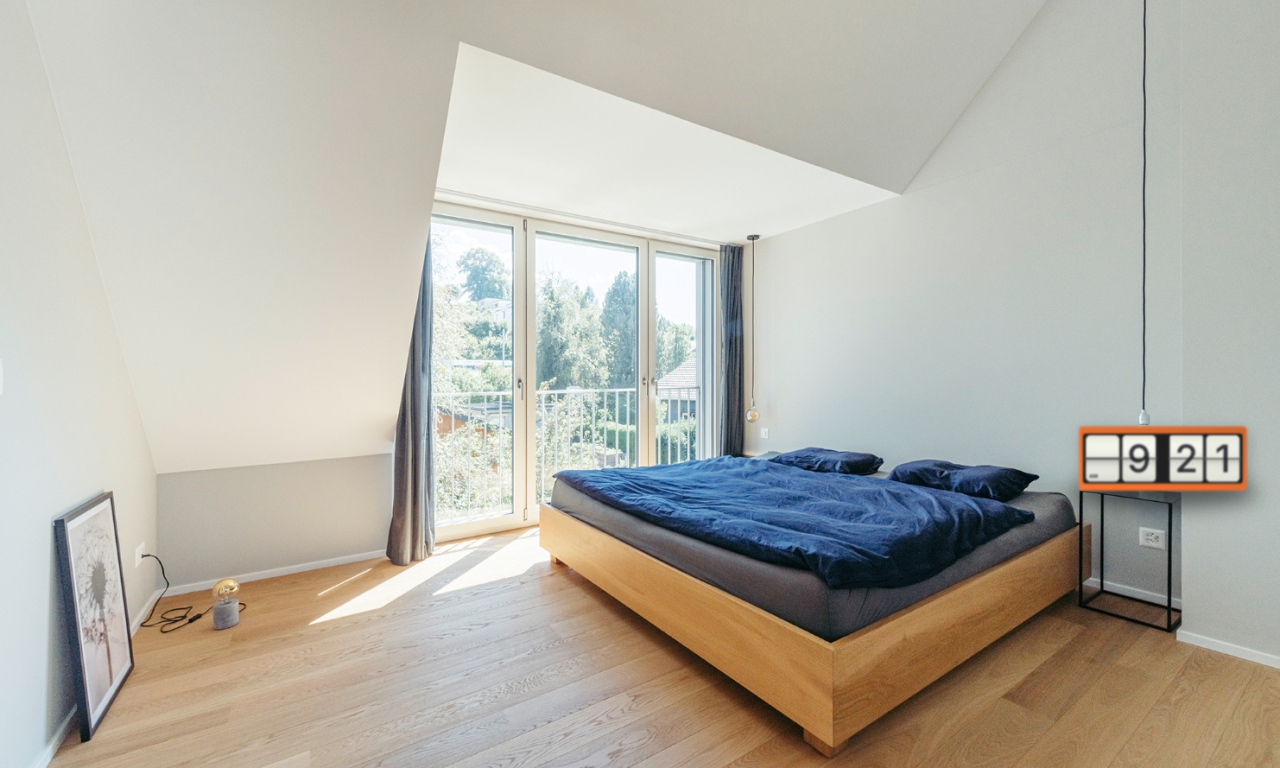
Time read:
9,21
